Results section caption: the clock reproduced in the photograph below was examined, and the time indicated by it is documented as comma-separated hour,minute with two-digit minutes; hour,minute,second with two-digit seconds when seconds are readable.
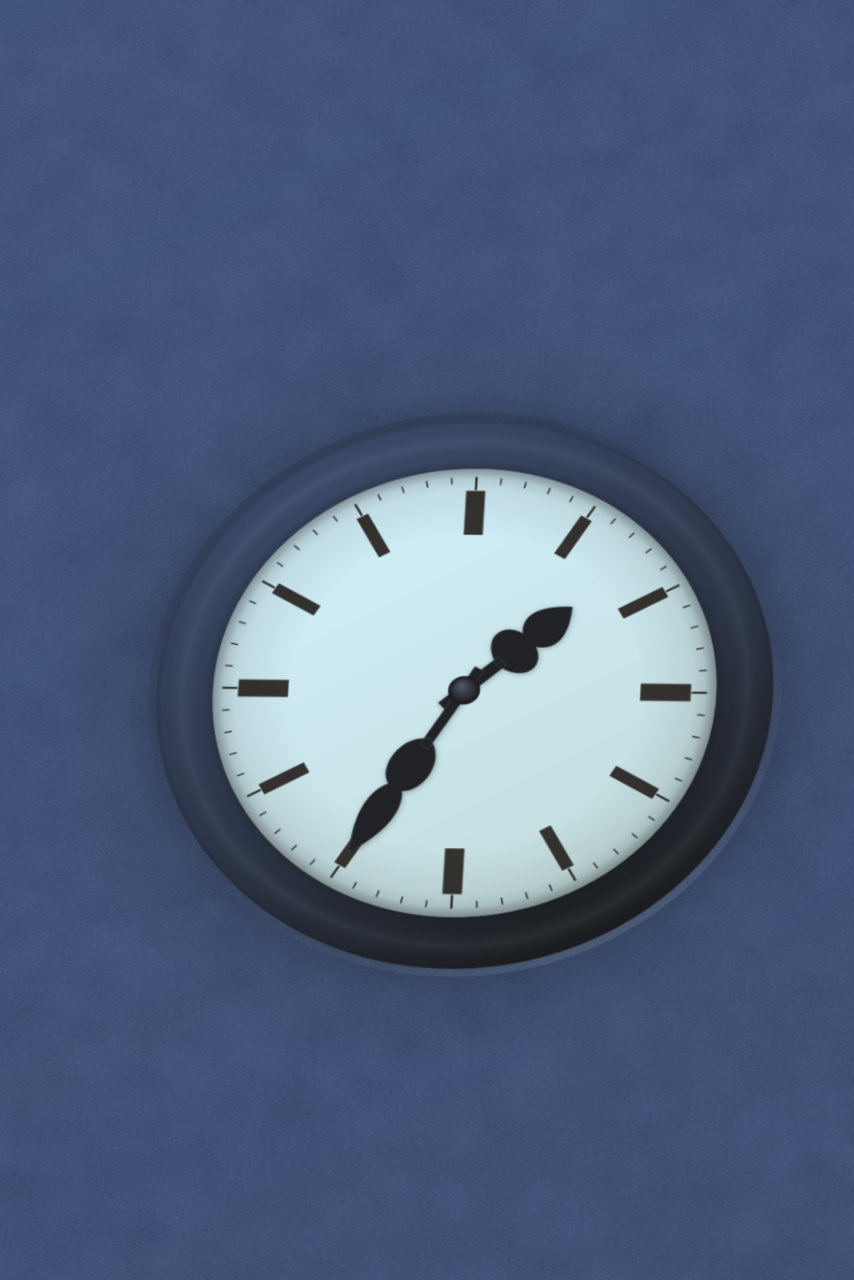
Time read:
1,35
